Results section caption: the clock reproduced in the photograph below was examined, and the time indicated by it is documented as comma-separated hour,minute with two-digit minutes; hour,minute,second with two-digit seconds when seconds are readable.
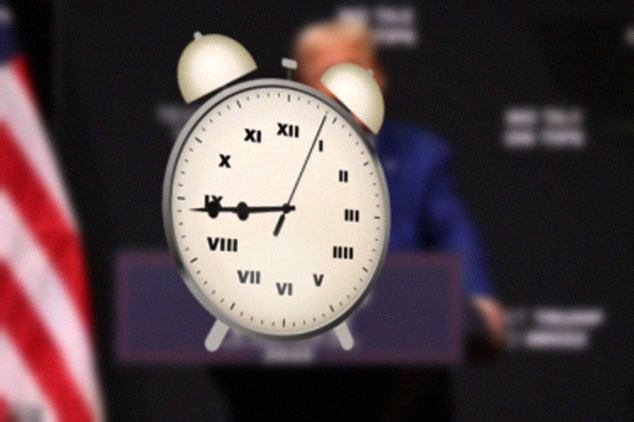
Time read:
8,44,04
